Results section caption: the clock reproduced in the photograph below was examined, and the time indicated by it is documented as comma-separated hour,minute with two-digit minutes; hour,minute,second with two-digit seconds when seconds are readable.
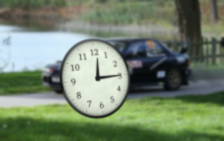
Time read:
12,15
